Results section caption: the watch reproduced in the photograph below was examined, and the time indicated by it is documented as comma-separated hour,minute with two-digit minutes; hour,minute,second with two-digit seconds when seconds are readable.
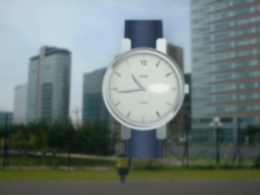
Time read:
10,44
